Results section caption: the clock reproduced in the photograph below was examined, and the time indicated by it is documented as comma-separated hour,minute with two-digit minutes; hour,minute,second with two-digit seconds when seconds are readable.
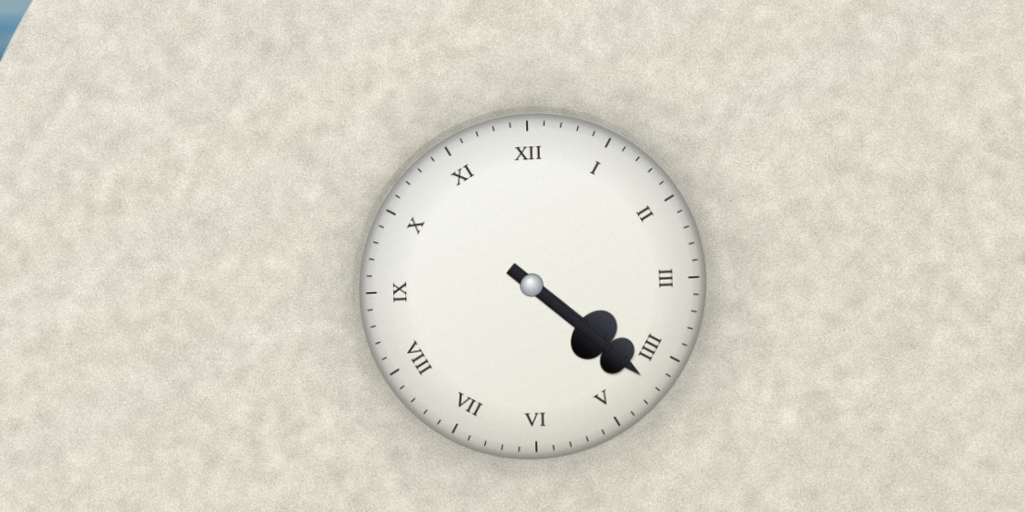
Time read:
4,22
